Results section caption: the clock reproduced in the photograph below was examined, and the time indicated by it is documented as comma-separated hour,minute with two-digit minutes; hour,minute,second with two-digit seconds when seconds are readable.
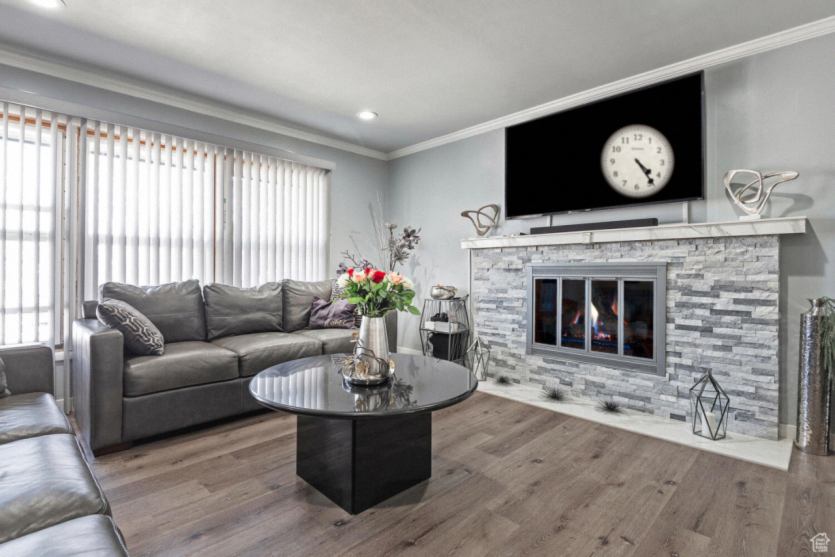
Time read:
4,24
